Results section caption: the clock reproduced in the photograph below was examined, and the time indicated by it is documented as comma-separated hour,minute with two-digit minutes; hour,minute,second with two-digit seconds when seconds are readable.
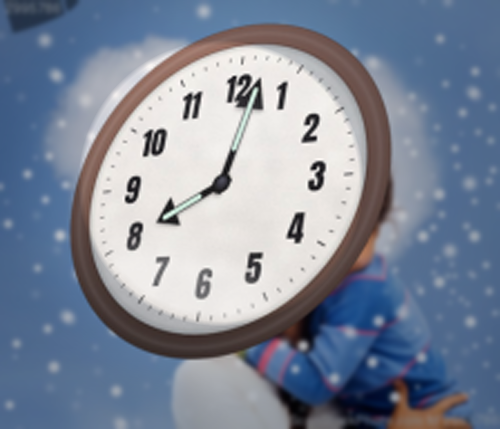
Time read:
8,02
